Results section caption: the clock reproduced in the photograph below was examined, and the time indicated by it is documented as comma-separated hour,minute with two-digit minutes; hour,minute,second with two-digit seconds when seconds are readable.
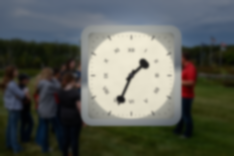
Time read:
1,34
